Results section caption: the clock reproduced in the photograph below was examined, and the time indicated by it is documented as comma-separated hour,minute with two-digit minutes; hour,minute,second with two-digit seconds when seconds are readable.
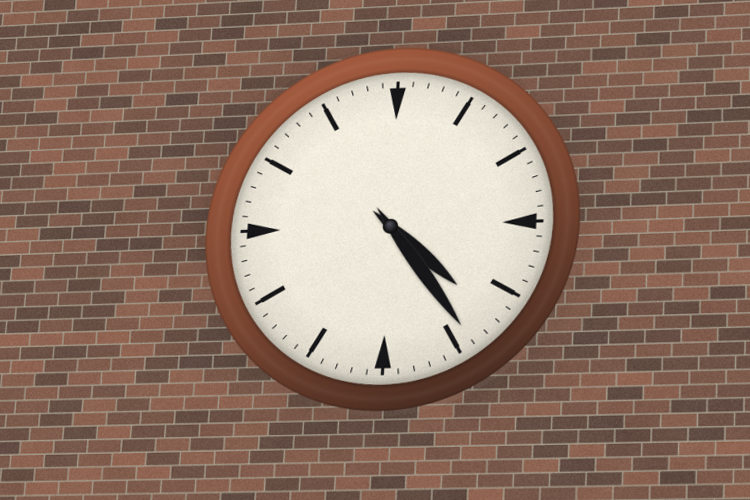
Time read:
4,24
